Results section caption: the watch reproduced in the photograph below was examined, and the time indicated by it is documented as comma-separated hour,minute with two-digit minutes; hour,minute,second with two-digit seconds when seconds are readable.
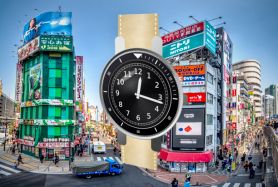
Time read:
12,17
